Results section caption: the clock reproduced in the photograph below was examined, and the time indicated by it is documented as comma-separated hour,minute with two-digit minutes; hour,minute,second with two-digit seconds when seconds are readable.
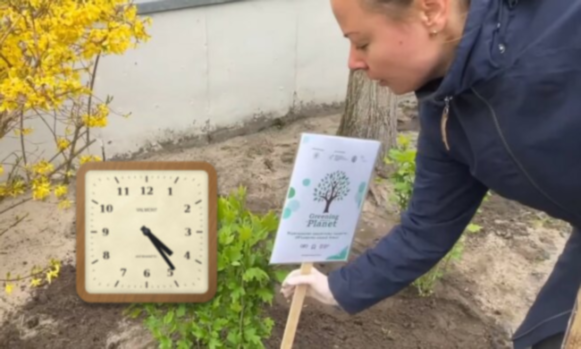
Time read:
4,24
